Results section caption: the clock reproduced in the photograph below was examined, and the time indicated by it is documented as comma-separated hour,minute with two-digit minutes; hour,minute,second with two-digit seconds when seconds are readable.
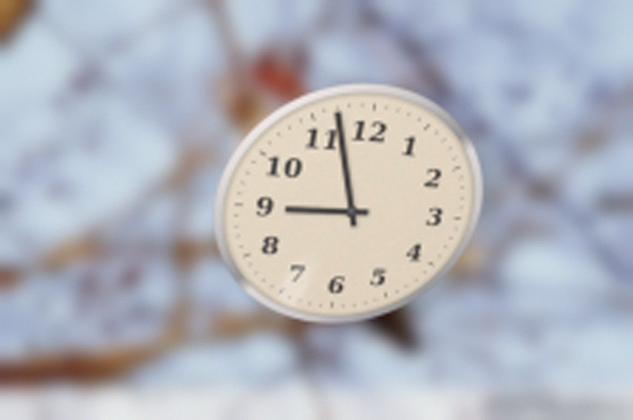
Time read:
8,57
